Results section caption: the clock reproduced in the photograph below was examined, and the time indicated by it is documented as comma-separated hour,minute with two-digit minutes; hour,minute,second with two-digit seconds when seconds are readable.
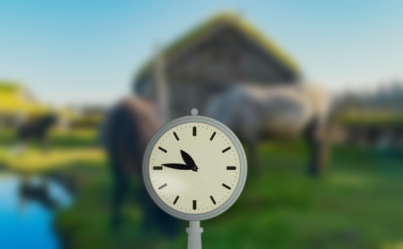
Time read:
10,46
